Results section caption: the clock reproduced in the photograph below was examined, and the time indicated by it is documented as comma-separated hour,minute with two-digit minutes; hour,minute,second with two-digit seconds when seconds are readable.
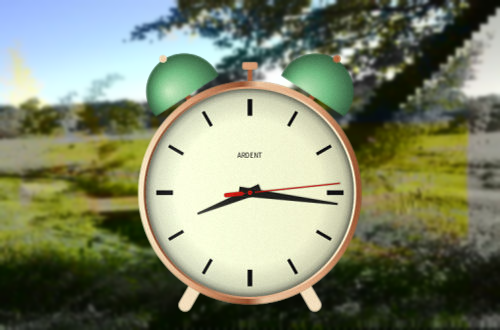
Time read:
8,16,14
